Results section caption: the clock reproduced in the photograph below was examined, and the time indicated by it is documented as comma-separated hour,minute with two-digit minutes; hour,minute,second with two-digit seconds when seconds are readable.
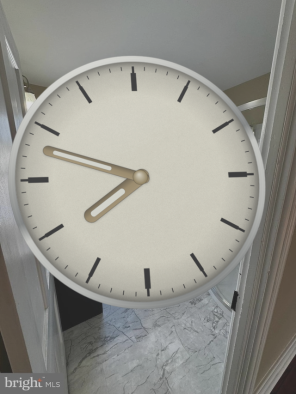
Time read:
7,48
